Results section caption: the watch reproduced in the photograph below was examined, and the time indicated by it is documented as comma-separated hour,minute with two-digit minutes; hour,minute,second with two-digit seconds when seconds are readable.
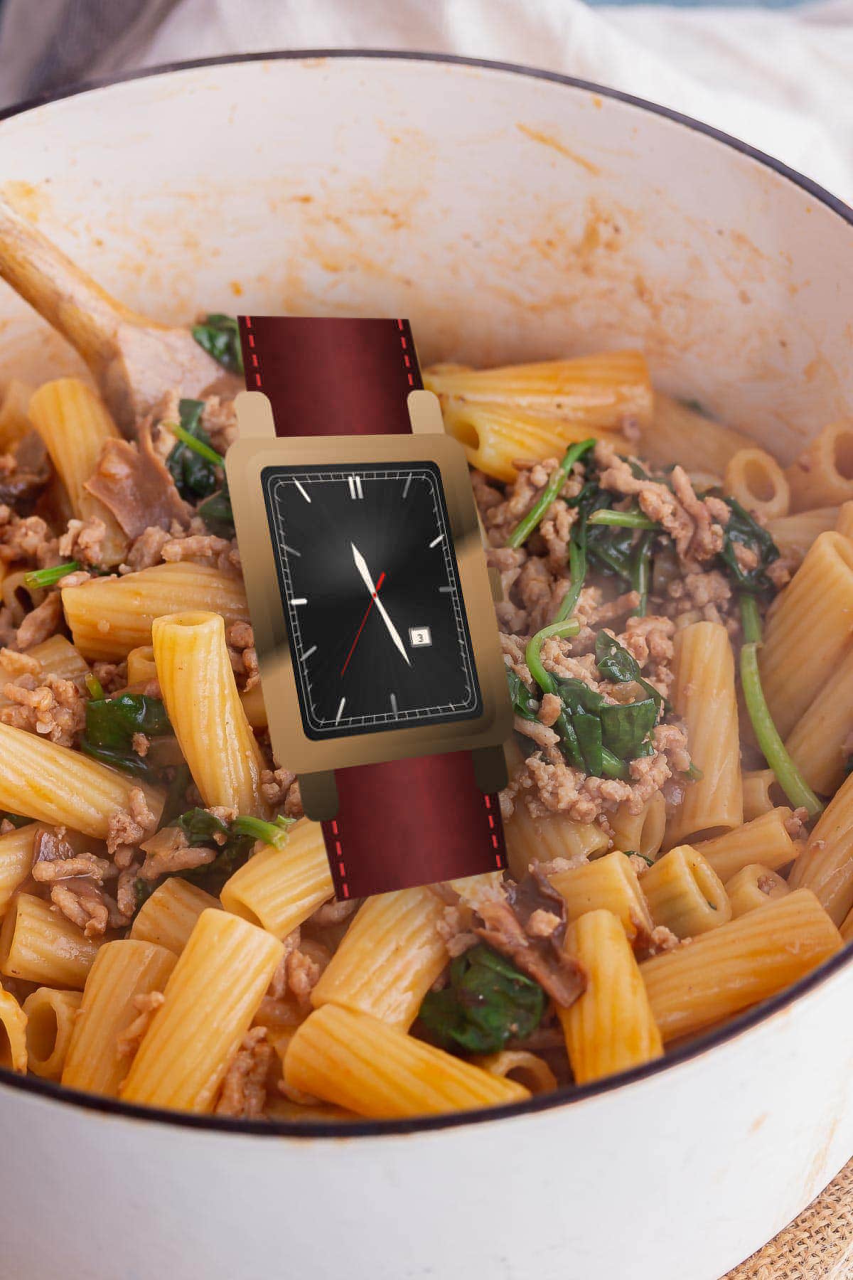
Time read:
11,26,36
